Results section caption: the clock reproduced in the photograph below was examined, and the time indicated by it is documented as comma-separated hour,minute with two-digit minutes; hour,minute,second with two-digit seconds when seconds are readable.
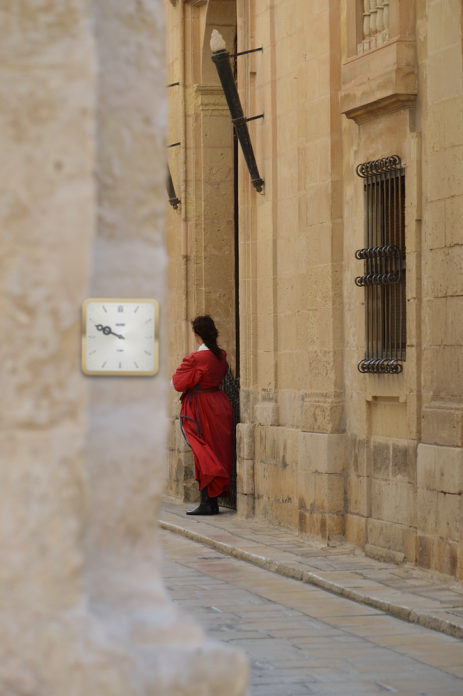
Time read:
9,49
